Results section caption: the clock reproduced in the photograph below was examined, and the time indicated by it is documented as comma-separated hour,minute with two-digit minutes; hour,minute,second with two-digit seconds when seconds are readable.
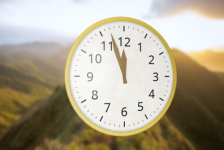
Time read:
11,57
